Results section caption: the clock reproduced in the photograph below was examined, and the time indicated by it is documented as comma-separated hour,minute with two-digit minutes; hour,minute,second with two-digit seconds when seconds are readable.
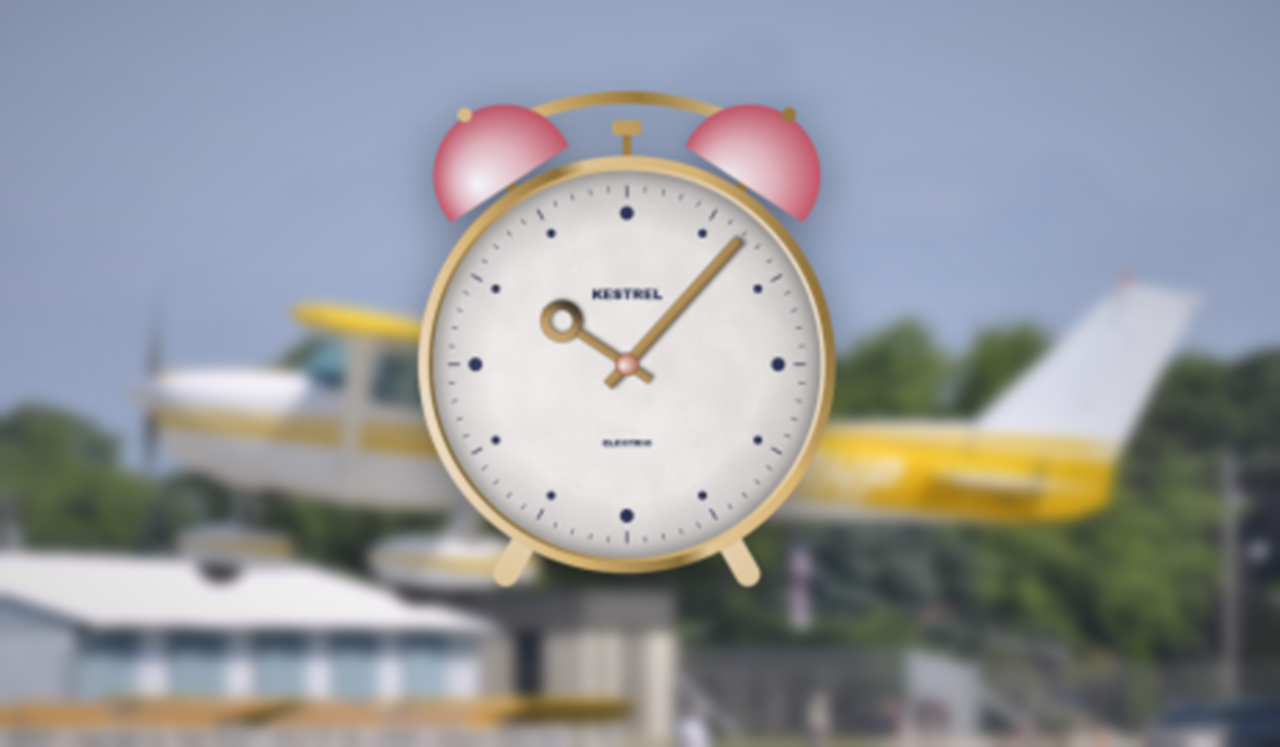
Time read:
10,07
